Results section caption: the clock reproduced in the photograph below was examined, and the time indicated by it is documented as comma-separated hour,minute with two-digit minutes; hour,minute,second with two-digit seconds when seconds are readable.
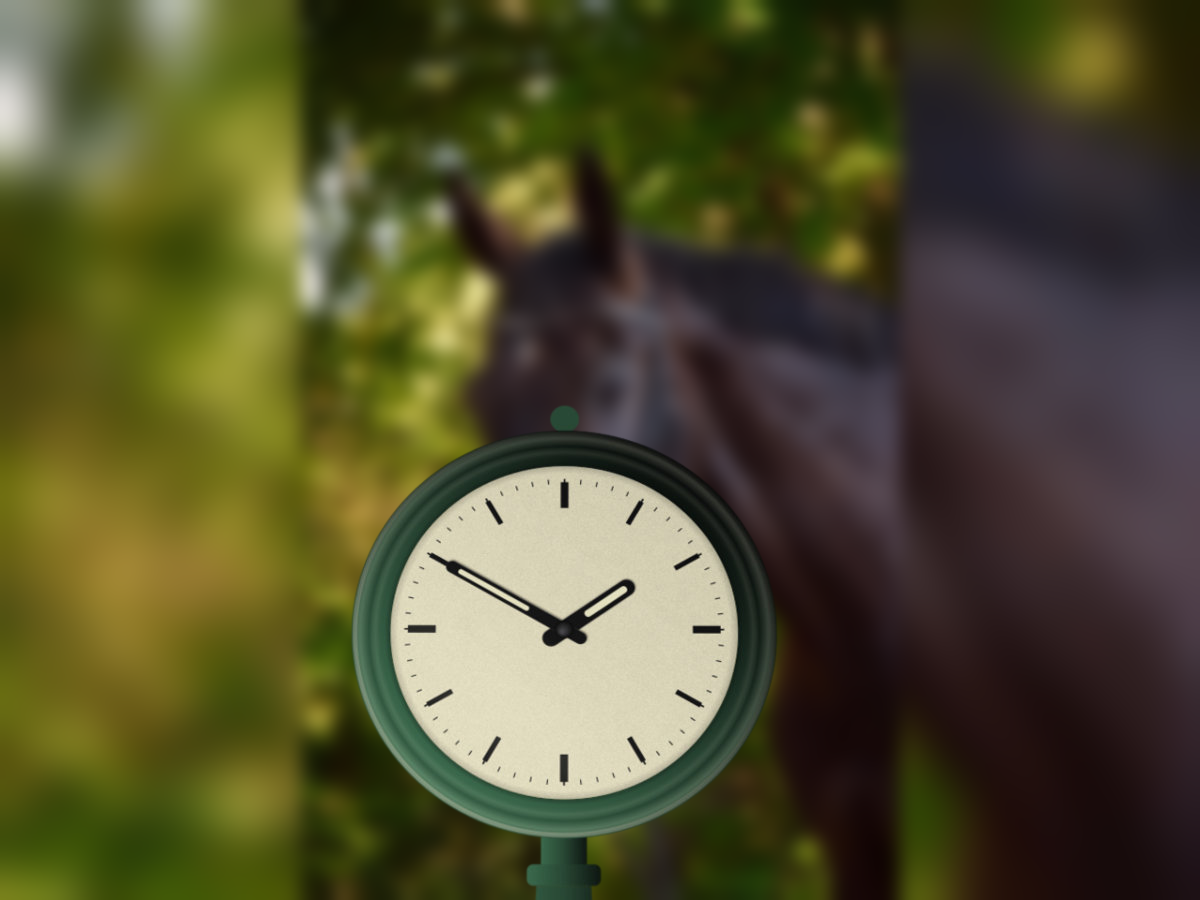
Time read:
1,50
